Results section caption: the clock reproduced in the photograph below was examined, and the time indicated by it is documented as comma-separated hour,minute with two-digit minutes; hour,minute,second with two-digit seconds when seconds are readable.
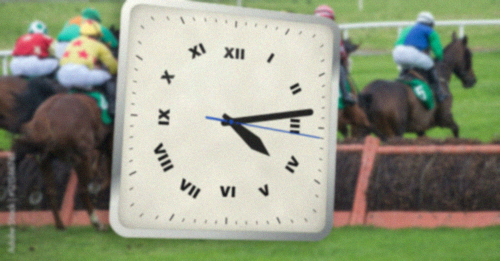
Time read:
4,13,16
